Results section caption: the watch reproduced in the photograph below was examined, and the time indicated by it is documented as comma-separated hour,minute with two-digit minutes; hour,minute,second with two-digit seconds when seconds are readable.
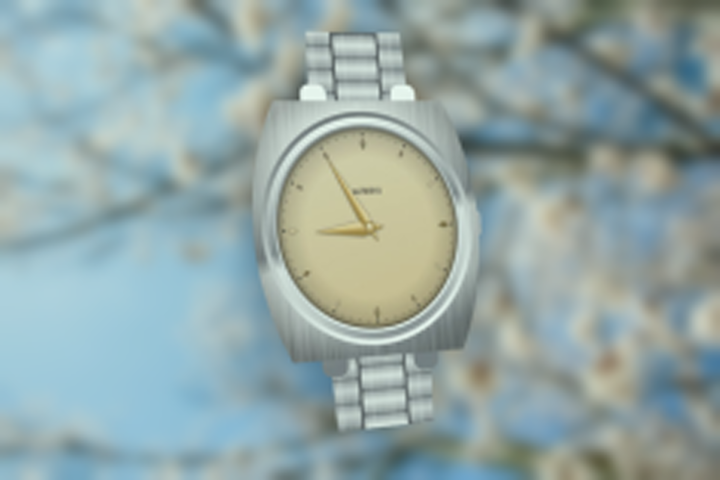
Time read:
8,55
